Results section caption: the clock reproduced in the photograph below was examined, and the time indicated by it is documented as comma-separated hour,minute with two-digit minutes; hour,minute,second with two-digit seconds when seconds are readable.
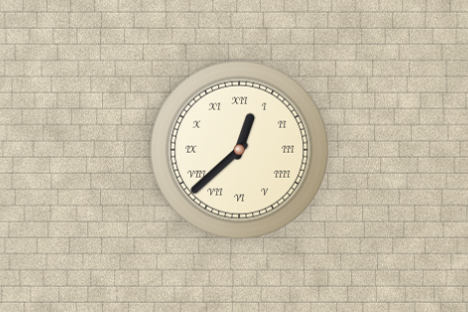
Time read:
12,38
